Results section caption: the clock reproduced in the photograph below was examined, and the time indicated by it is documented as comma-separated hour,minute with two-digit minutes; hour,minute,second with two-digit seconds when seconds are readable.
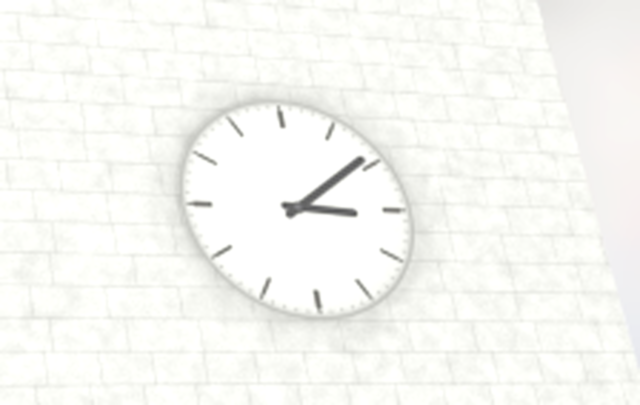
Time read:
3,09
